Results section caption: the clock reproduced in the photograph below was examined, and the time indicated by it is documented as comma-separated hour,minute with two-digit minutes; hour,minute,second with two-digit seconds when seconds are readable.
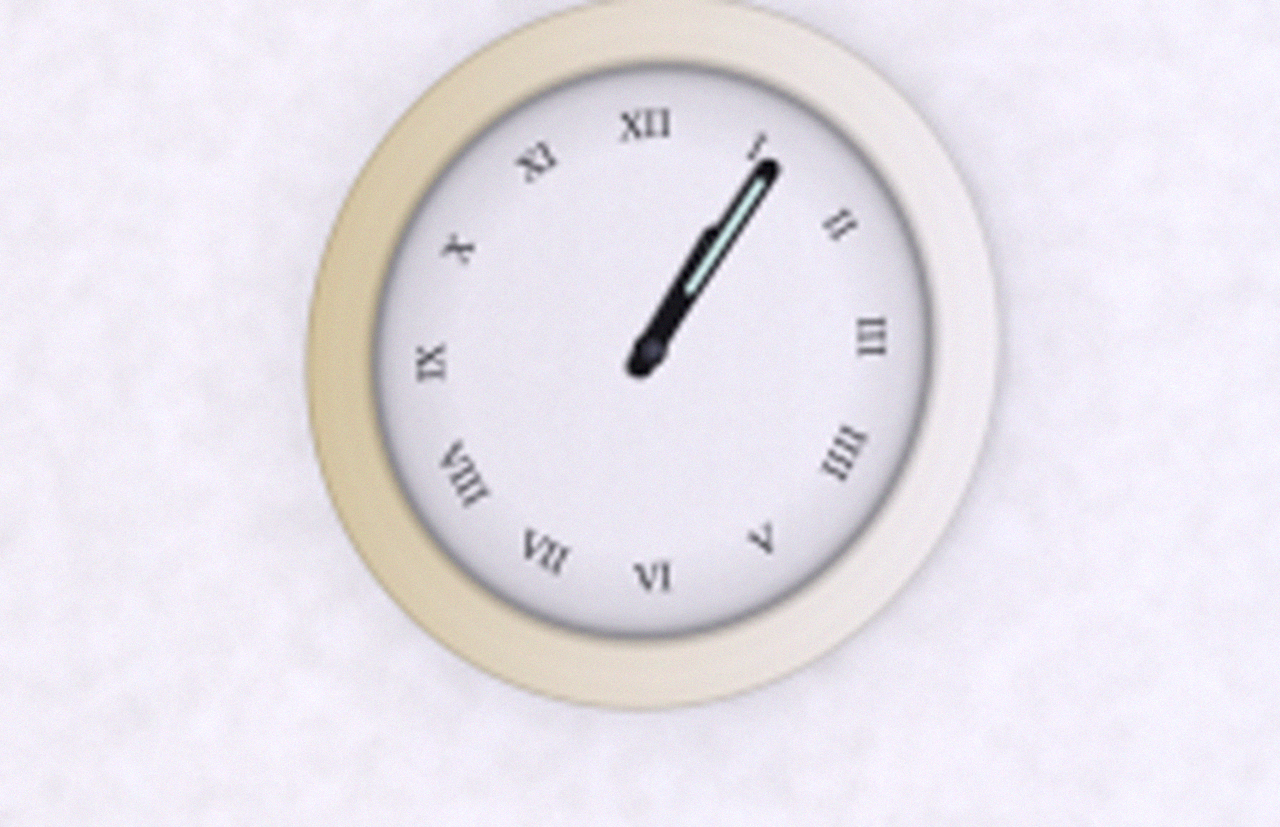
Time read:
1,06
